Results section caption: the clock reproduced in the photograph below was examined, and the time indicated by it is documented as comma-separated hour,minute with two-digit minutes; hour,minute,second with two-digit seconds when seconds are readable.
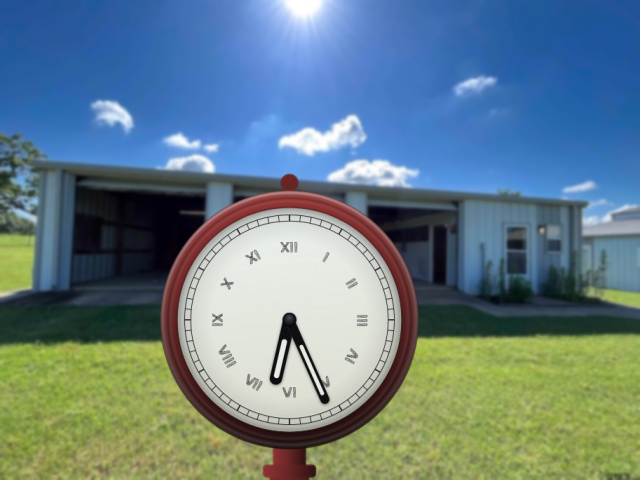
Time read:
6,26
